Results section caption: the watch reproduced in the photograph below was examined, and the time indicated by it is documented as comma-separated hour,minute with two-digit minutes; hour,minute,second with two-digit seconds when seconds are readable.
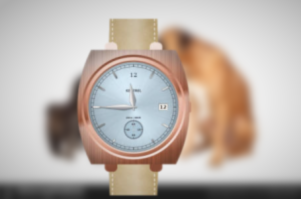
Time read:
11,45
